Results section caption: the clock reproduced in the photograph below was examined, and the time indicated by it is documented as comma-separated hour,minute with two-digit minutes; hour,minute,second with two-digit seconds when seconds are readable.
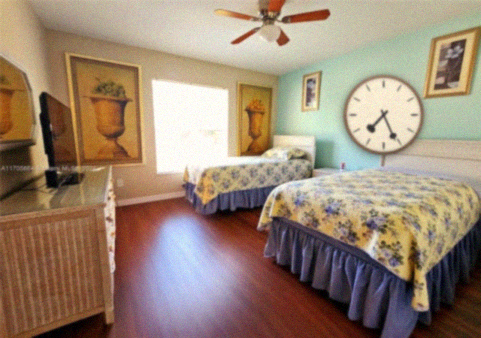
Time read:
7,26
